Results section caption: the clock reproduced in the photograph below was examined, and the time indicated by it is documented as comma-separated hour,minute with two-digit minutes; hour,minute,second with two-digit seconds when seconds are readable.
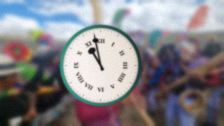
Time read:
10,58
